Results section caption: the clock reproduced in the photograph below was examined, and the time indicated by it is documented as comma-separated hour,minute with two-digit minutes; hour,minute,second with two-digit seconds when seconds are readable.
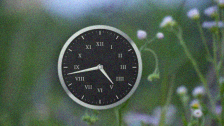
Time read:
4,43
